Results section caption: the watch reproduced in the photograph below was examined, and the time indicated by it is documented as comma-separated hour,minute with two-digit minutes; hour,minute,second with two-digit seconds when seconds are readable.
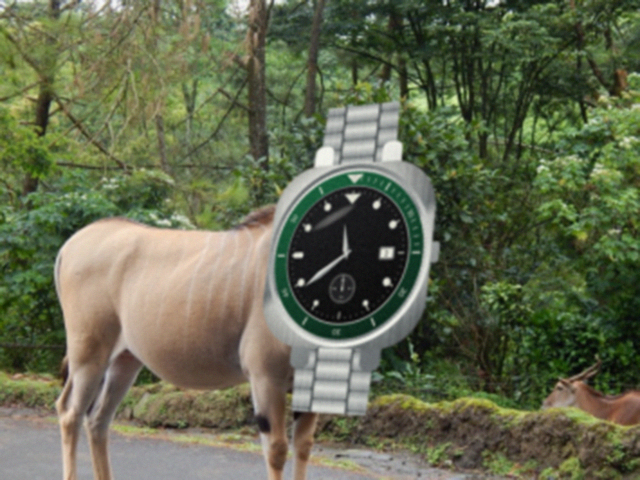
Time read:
11,39
